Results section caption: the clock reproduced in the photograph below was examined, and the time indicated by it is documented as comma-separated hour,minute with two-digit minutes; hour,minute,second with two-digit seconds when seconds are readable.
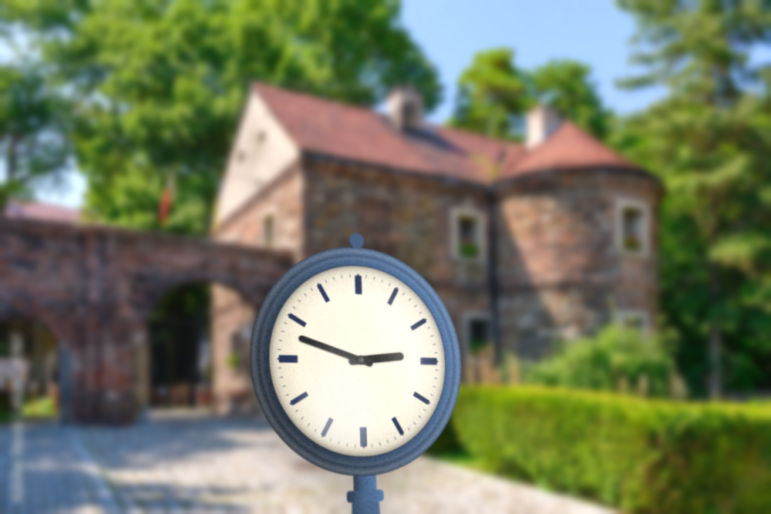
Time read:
2,48
